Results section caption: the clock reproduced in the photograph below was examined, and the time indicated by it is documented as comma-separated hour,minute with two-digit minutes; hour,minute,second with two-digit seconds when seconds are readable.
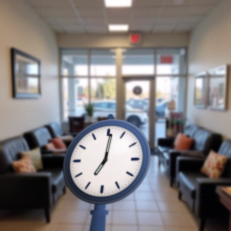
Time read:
7,01
